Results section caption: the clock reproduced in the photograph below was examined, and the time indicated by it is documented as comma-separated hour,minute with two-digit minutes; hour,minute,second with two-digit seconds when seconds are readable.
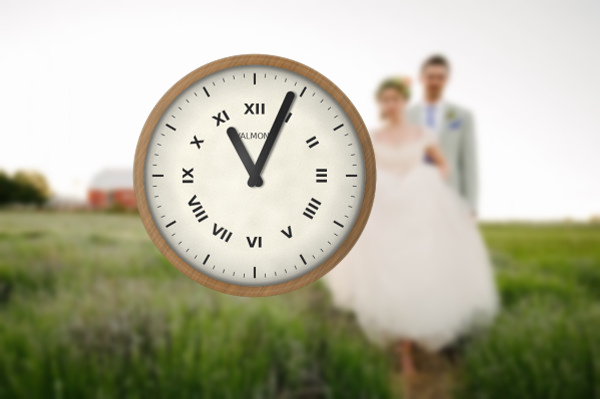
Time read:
11,04
